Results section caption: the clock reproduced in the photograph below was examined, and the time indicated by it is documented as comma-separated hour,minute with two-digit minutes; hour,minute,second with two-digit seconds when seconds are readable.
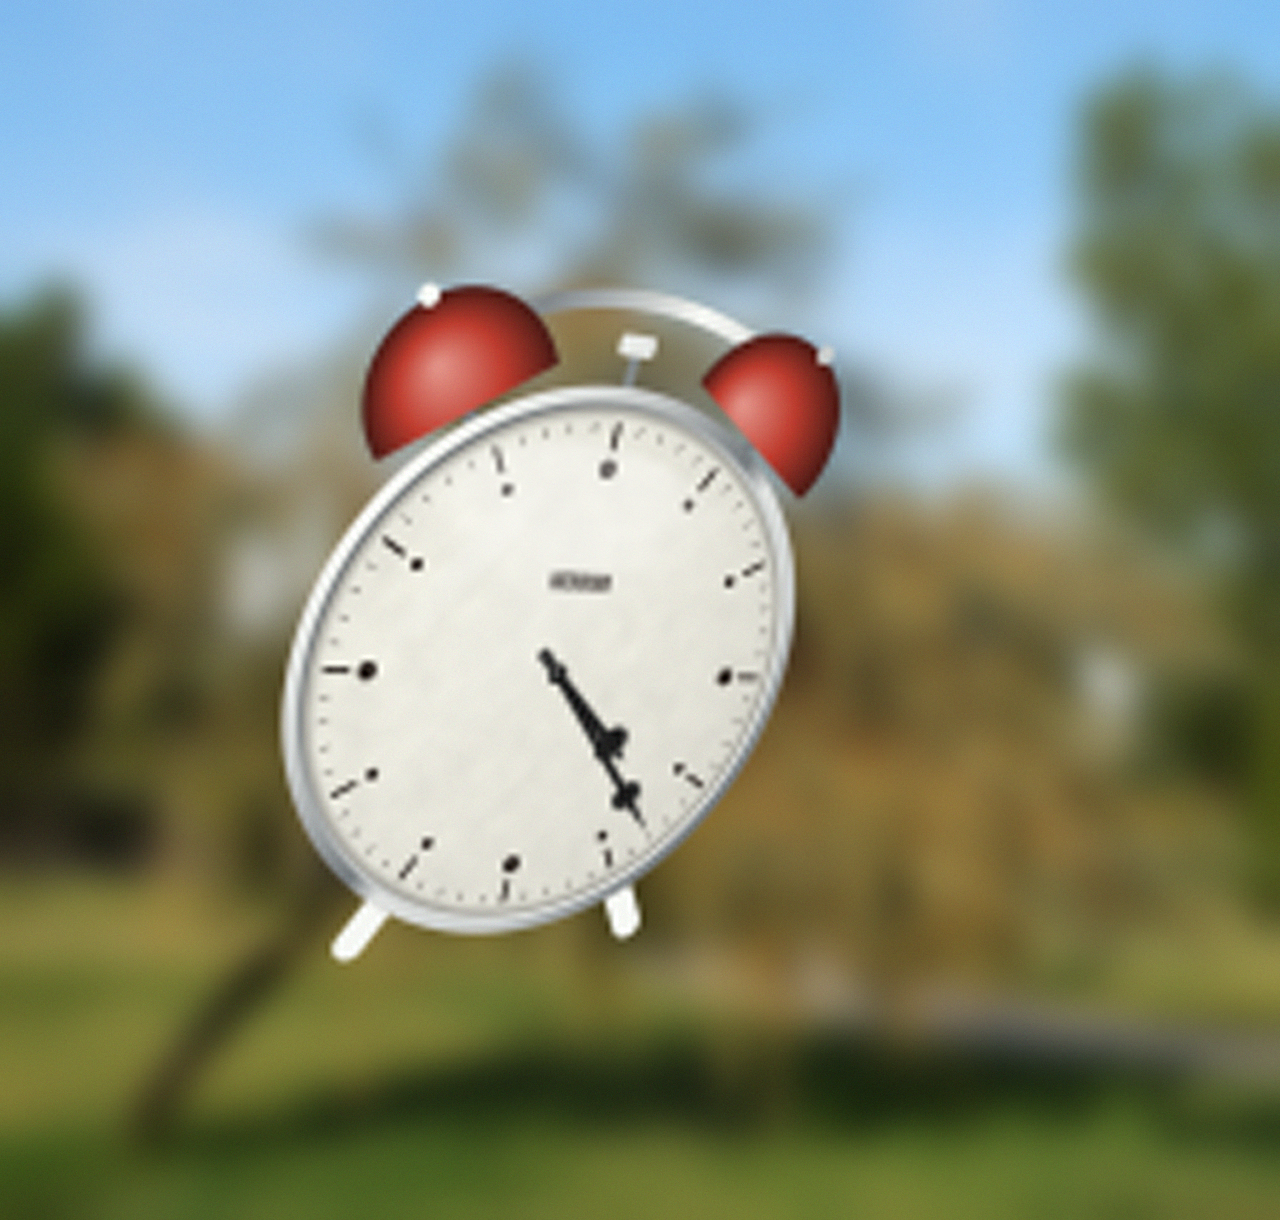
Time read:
4,23
